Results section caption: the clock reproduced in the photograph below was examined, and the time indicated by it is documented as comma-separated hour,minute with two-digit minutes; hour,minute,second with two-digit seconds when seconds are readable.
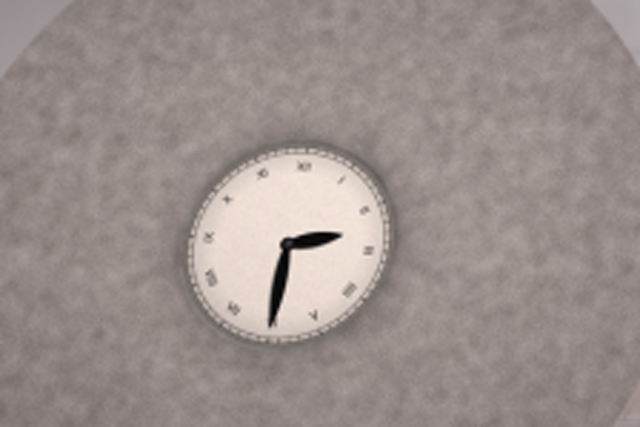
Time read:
2,30
